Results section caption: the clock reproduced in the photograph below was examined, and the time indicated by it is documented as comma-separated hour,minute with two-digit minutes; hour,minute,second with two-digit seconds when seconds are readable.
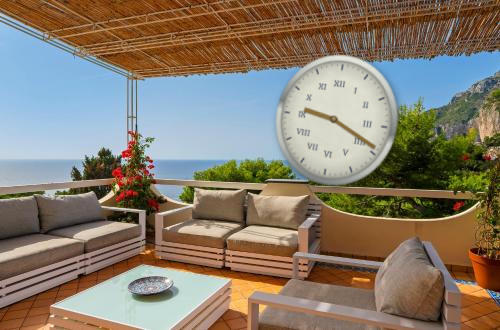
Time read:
9,19
